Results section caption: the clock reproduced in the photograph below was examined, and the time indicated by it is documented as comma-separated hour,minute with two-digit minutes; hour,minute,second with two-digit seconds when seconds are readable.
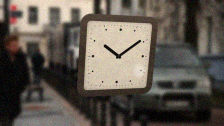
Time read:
10,09
